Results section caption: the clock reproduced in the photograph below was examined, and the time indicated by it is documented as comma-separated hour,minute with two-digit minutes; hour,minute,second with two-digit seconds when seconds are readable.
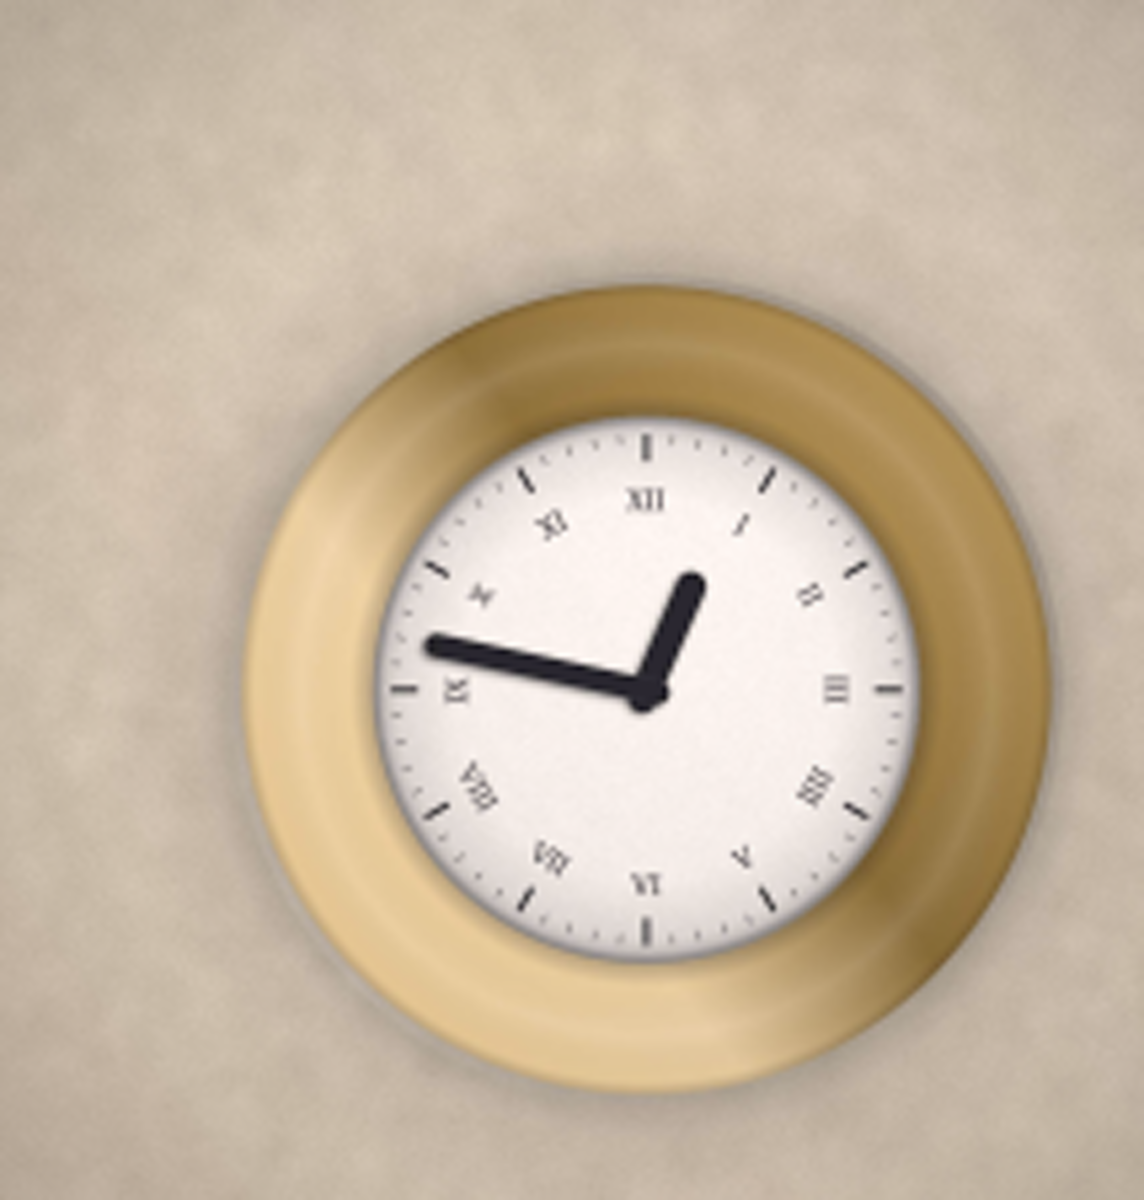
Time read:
12,47
